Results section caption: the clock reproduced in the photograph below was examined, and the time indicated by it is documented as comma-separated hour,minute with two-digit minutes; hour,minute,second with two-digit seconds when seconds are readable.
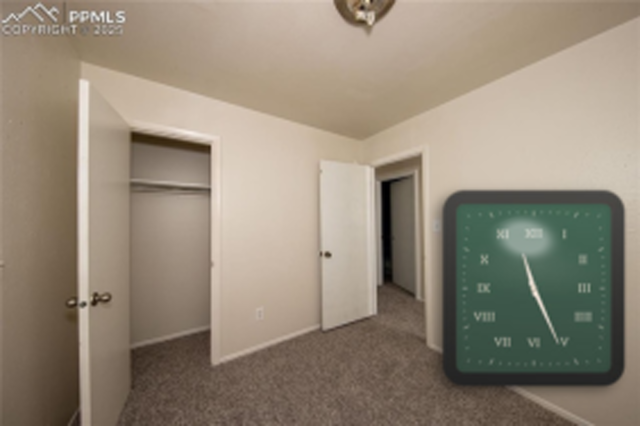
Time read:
11,26
